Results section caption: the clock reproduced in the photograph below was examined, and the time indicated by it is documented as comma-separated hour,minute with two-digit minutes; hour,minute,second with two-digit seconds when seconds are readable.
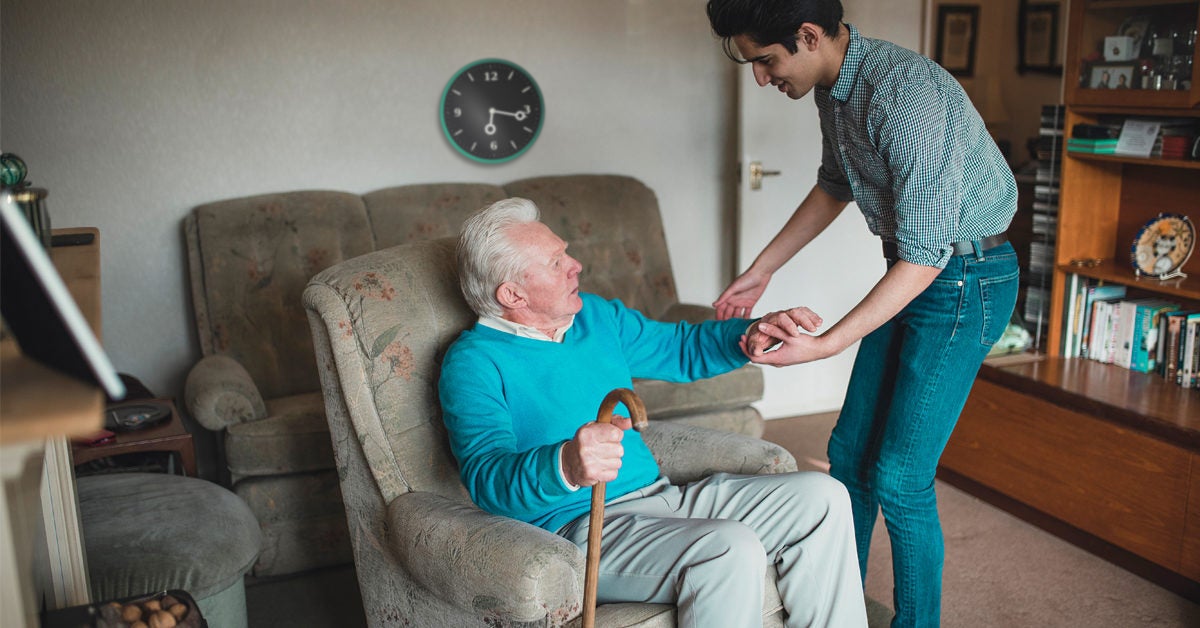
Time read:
6,17
